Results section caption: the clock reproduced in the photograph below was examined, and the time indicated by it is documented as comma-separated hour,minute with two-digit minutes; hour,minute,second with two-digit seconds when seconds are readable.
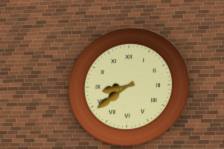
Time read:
8,39
